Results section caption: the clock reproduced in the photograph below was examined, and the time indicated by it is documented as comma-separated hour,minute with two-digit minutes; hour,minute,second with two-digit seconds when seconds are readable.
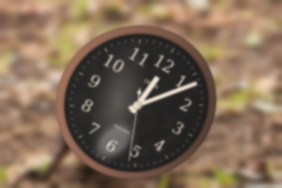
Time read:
12,06,26
